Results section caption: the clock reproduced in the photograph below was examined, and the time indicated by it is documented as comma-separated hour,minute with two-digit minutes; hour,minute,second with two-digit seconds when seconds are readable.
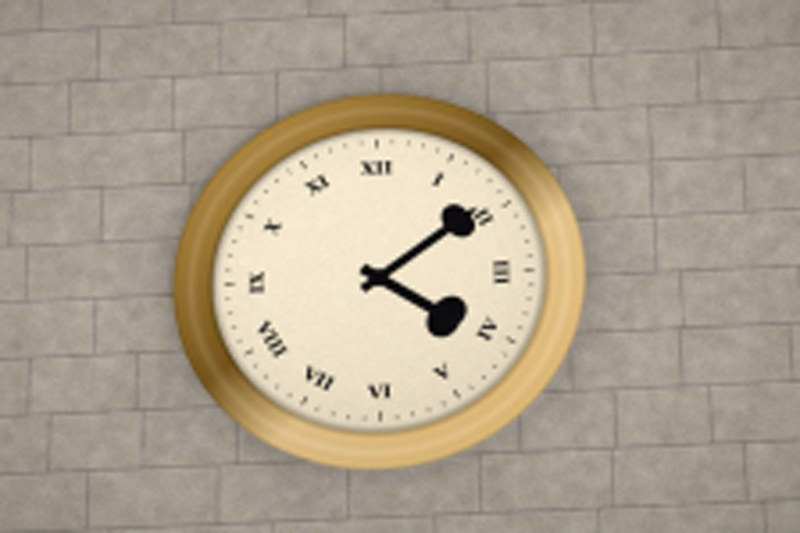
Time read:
4,09
